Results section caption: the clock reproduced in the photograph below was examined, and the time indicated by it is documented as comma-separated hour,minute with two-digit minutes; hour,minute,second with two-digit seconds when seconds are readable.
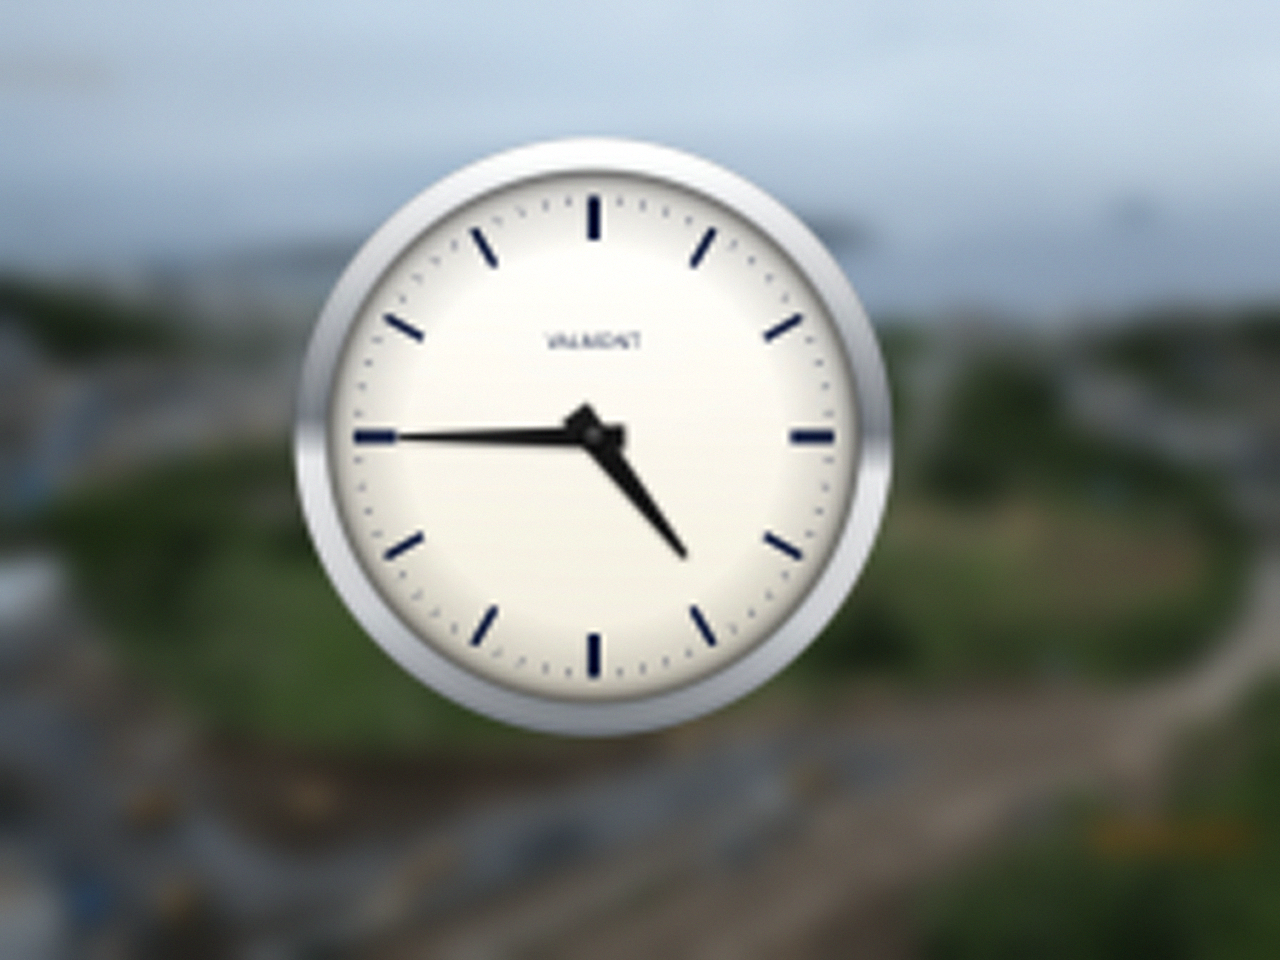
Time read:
4,45
